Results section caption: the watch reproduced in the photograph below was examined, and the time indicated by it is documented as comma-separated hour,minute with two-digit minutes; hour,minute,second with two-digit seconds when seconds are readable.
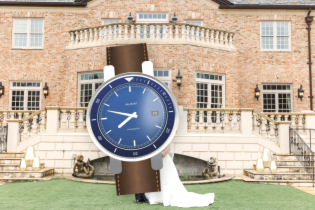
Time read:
7,48
